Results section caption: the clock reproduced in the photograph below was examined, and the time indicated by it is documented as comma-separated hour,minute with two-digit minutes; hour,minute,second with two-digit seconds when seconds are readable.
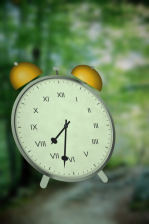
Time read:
7,32
